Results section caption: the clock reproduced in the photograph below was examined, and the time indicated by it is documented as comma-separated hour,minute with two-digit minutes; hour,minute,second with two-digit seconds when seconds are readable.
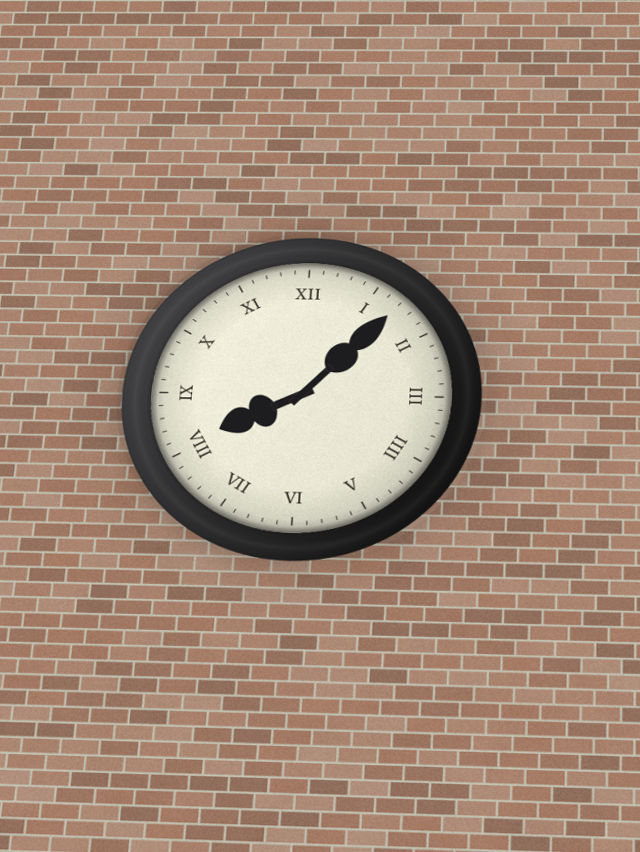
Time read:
8,07
